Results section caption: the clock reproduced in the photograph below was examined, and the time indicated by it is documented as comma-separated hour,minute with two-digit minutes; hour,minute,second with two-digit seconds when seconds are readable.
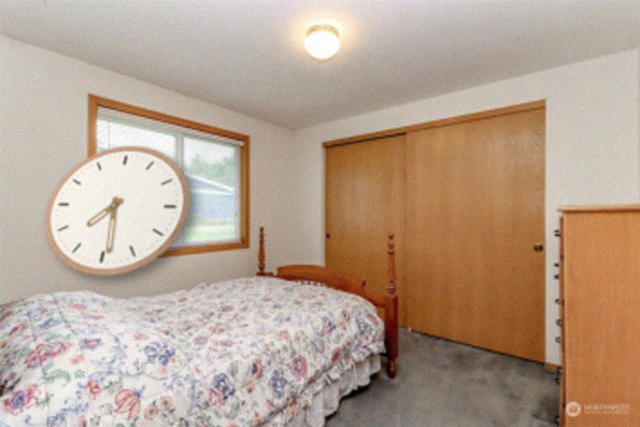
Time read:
7,29
